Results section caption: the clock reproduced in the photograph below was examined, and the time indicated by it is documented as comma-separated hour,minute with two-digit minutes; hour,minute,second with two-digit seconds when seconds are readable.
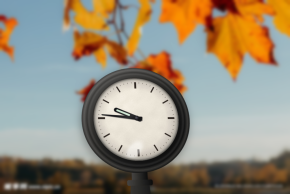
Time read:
9,46
